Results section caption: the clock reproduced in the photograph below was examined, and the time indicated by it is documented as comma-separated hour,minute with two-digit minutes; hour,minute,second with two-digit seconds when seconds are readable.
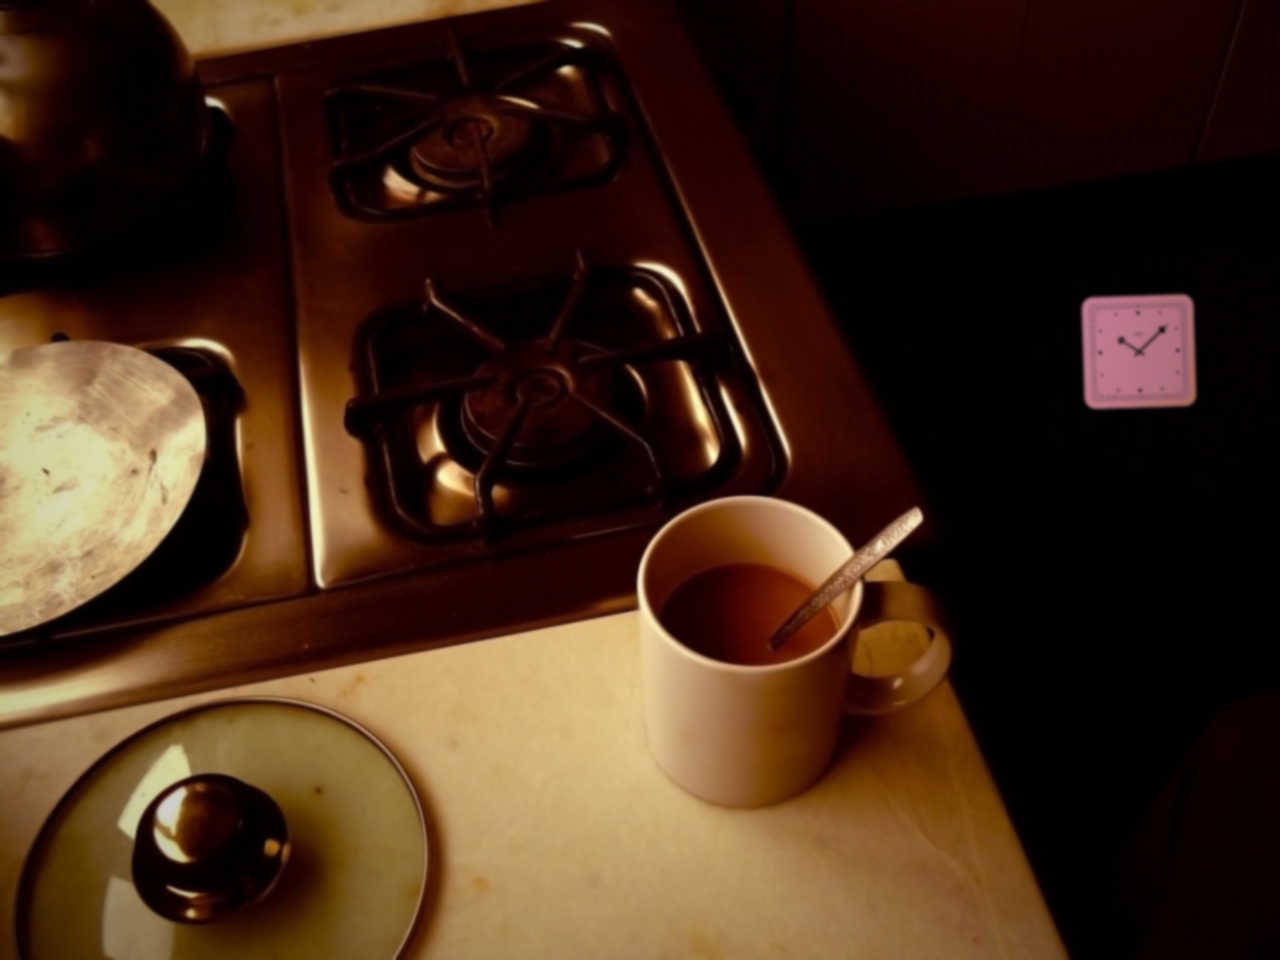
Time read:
10,08
